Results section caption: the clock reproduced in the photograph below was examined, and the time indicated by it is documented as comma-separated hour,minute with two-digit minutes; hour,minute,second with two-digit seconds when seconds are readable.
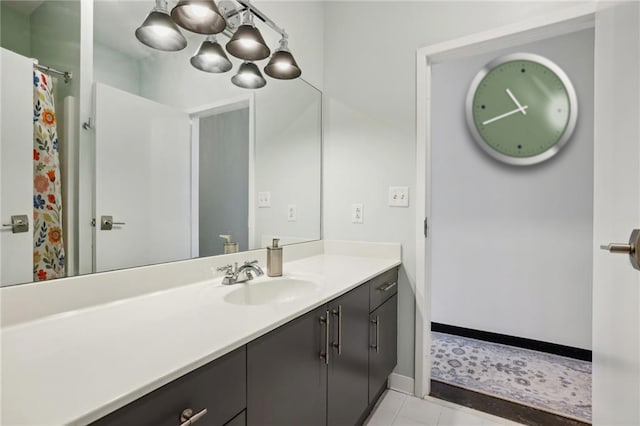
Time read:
10,41
